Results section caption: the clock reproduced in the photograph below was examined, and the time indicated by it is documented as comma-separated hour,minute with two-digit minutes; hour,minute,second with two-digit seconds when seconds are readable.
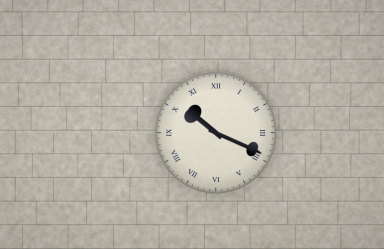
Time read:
10,19
